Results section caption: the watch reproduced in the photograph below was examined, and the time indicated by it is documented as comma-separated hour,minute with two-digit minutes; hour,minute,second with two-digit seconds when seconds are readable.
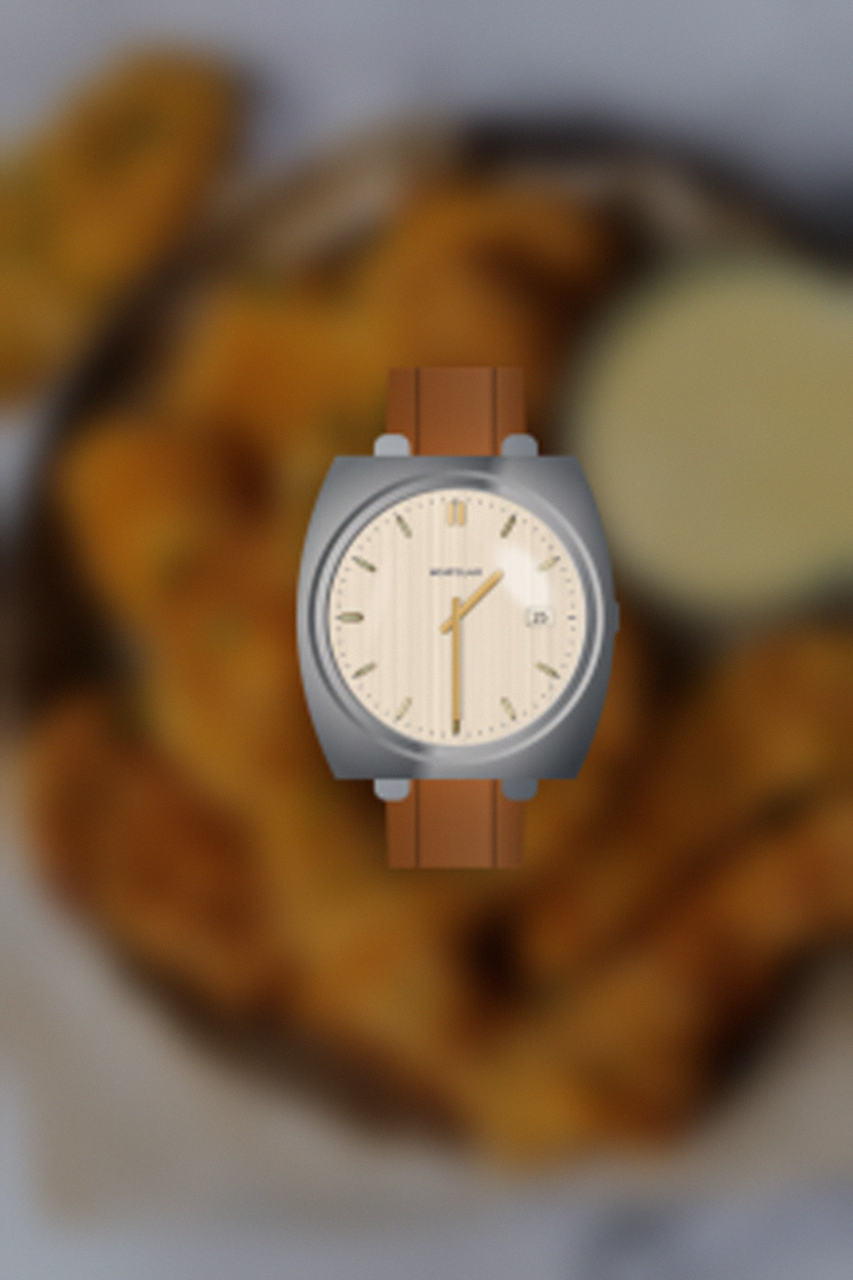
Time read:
1,30
